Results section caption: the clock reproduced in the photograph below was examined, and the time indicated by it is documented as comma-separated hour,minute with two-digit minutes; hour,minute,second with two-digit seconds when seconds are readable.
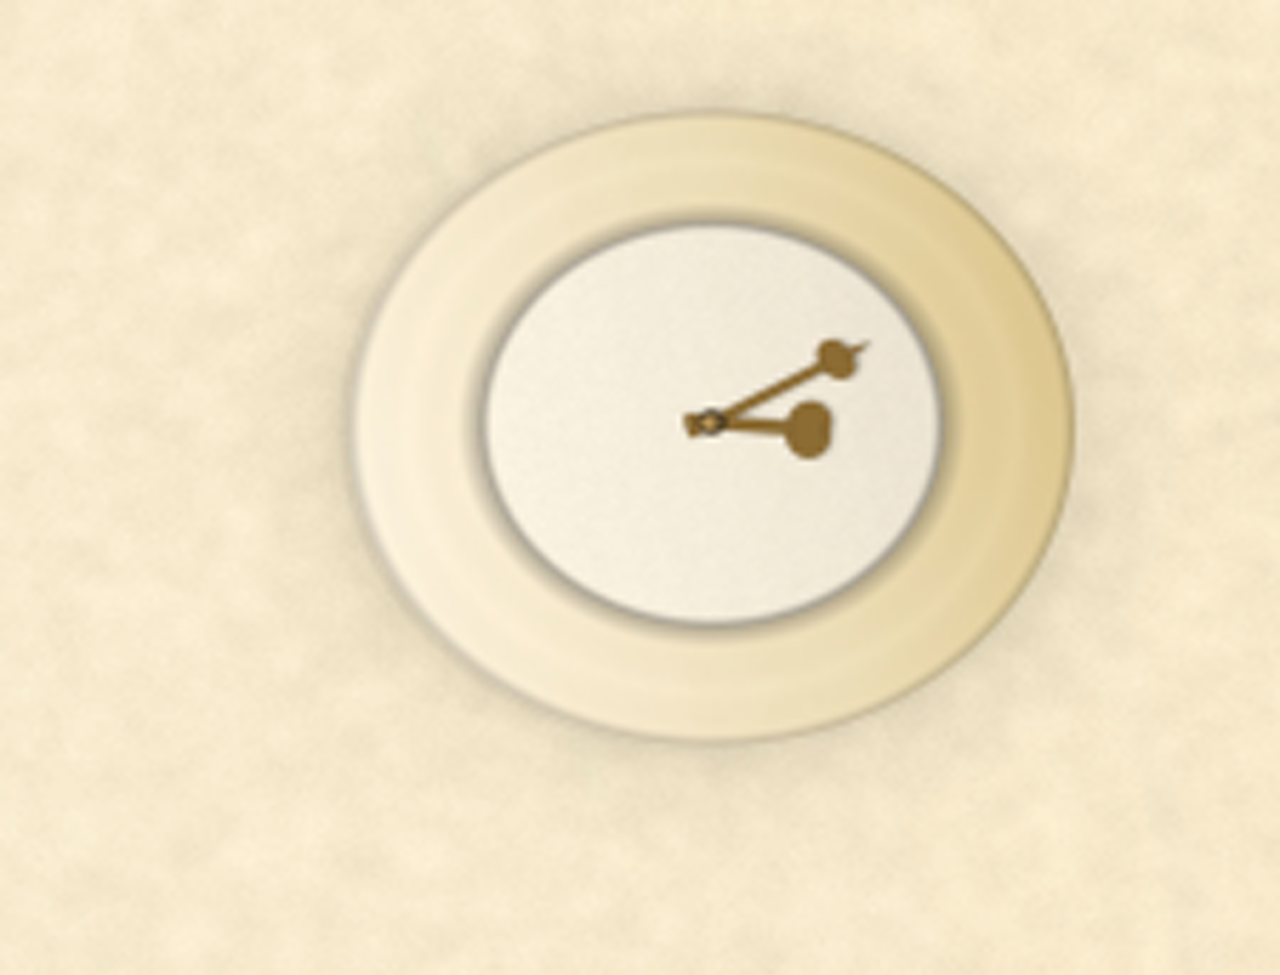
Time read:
3,10
